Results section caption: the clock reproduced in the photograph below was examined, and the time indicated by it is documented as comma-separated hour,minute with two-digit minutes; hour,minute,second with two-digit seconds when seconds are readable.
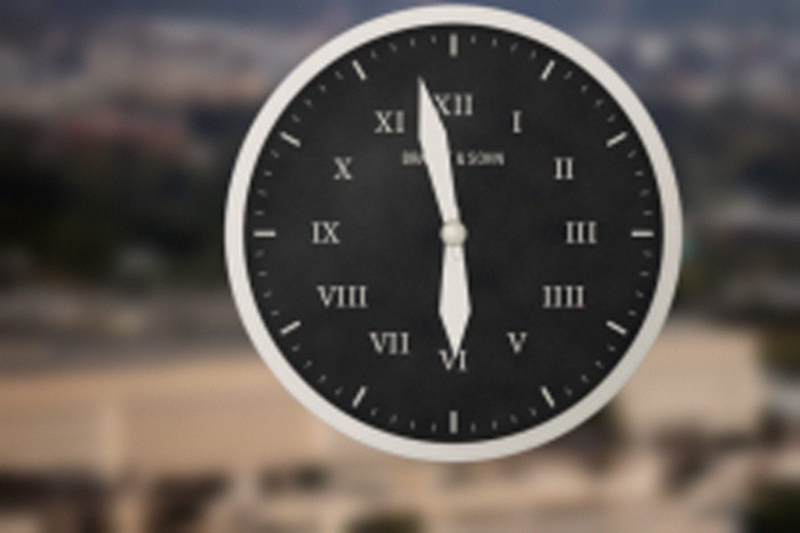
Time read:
5,58
